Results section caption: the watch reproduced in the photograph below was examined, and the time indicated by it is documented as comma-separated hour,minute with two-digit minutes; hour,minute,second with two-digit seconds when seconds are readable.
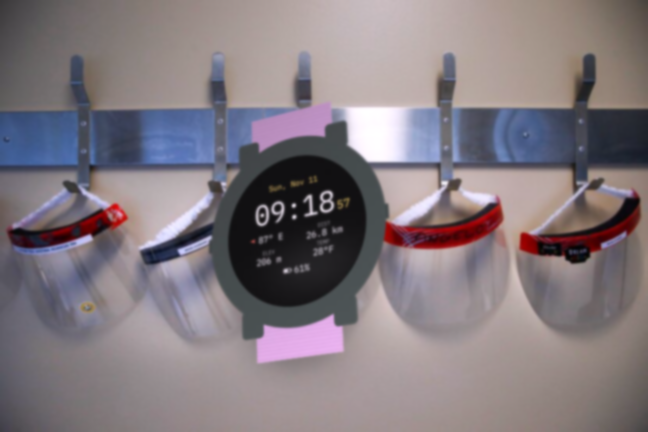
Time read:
9,18,57
